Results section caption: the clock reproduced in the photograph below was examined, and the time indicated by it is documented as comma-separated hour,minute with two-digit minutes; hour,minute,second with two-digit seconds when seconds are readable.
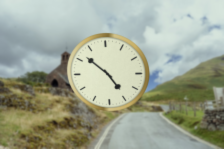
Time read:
4,52
